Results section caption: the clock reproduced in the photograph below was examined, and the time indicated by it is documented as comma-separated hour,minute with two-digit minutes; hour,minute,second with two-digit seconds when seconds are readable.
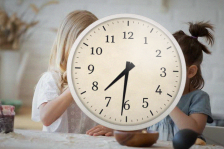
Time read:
7,31
